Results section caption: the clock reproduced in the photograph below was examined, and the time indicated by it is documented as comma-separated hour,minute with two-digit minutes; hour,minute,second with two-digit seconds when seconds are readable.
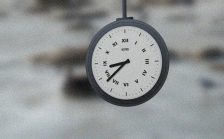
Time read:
8,38
